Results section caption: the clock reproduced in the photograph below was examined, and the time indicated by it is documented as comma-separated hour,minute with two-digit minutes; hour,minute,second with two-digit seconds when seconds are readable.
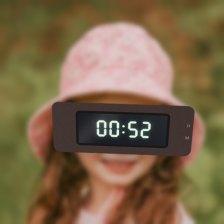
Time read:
0,52
